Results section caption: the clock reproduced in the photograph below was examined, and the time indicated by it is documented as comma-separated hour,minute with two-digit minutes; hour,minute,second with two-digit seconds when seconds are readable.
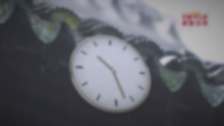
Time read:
10,27
